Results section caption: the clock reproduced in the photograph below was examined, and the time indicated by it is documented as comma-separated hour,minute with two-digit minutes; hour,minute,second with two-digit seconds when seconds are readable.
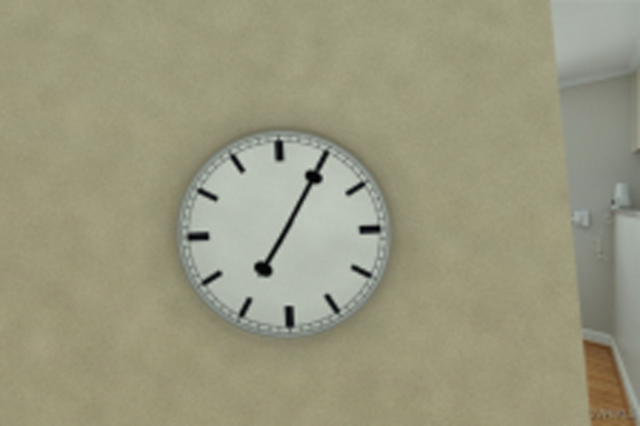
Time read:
7,05
